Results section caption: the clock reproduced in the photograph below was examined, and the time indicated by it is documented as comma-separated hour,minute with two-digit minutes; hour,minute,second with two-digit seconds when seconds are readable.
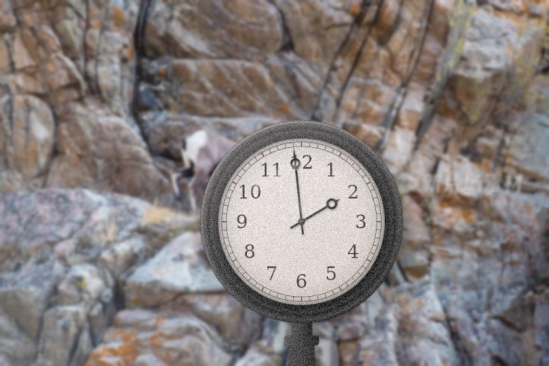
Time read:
1,59
